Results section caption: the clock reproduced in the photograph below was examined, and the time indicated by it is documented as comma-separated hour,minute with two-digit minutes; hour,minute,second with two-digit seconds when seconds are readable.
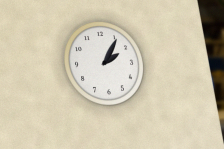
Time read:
2,06
